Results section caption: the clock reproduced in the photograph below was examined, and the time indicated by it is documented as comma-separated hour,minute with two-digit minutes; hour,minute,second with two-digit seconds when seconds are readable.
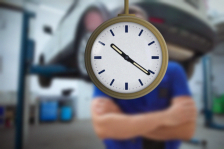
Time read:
10,21
